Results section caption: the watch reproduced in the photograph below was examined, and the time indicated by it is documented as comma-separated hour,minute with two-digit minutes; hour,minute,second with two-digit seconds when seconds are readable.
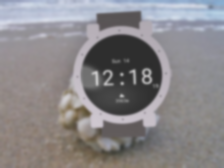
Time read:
12,18
